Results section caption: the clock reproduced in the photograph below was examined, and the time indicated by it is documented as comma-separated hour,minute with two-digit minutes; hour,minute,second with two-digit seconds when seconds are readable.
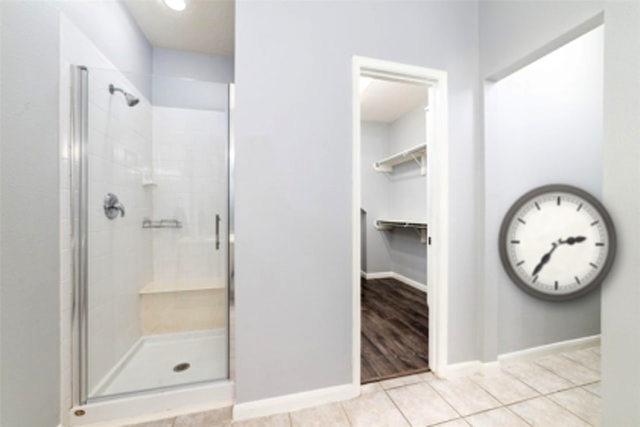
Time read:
2,36
